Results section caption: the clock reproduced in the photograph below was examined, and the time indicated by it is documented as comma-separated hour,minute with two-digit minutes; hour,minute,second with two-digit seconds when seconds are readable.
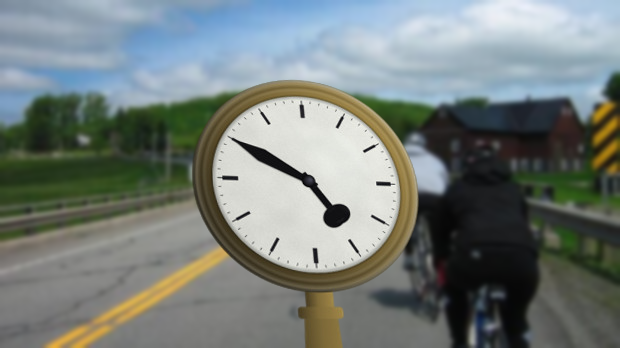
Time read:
4,50
